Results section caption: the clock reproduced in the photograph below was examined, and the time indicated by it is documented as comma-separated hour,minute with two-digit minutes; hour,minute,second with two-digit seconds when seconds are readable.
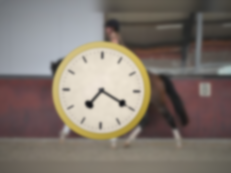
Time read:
7,20
